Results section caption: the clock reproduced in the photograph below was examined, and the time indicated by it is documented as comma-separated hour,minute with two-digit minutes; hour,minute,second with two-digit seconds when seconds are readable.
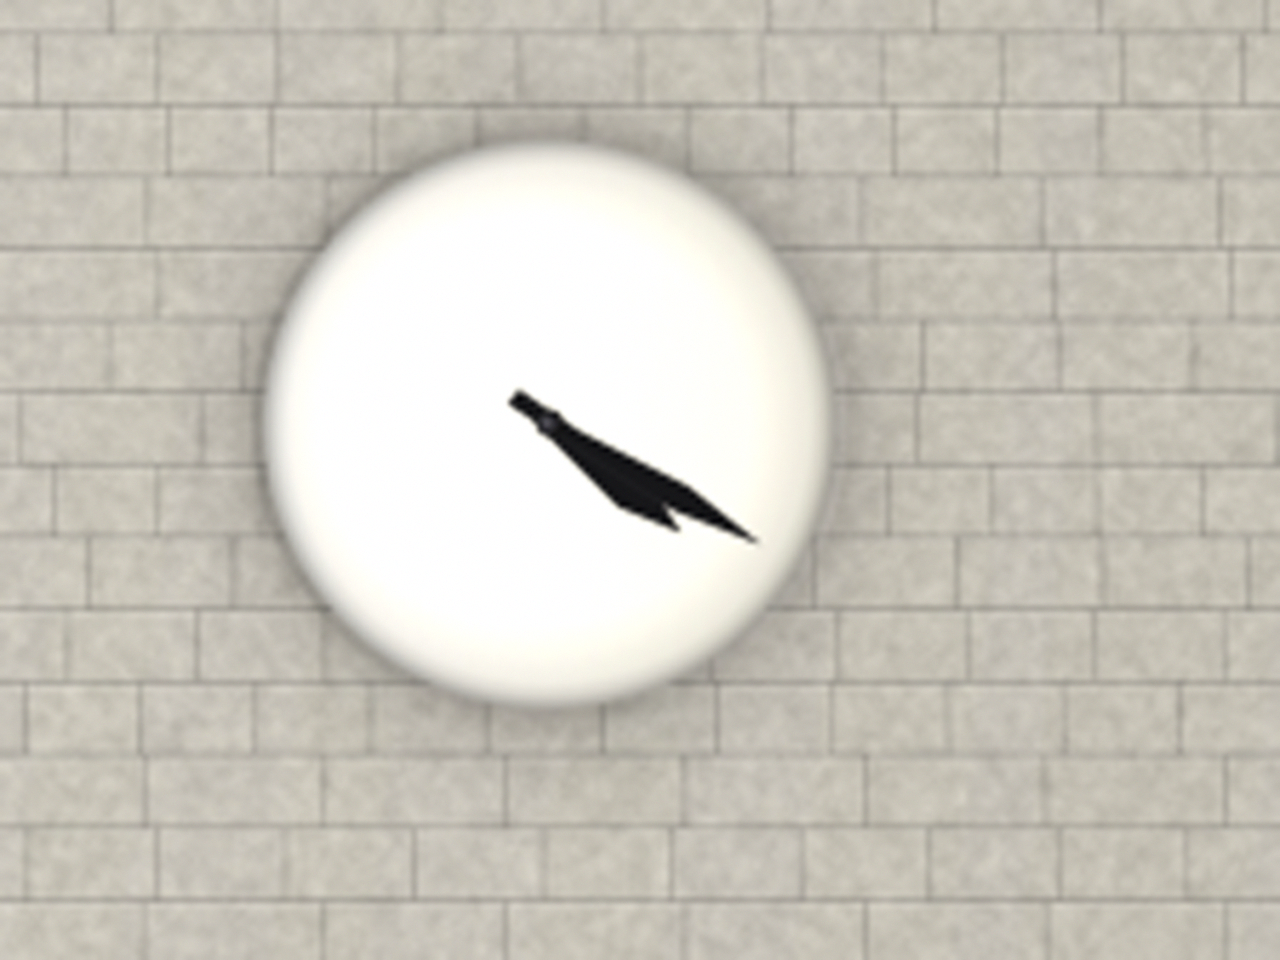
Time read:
4,20
